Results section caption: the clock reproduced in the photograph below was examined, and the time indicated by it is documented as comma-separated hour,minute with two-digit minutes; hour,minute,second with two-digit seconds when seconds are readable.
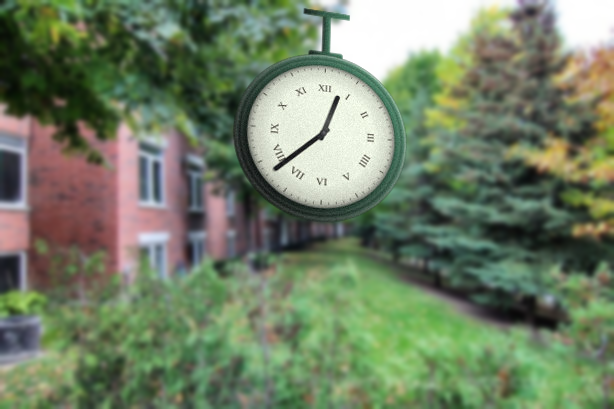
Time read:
12,38
